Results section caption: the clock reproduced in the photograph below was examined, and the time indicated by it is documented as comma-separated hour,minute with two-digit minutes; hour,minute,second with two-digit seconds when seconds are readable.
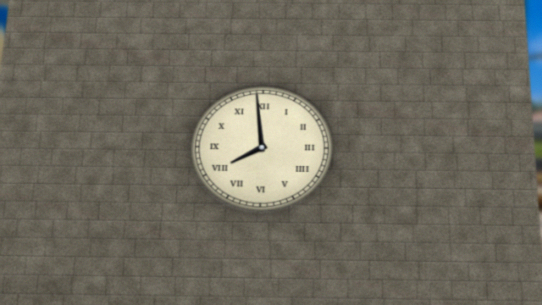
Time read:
7,59
